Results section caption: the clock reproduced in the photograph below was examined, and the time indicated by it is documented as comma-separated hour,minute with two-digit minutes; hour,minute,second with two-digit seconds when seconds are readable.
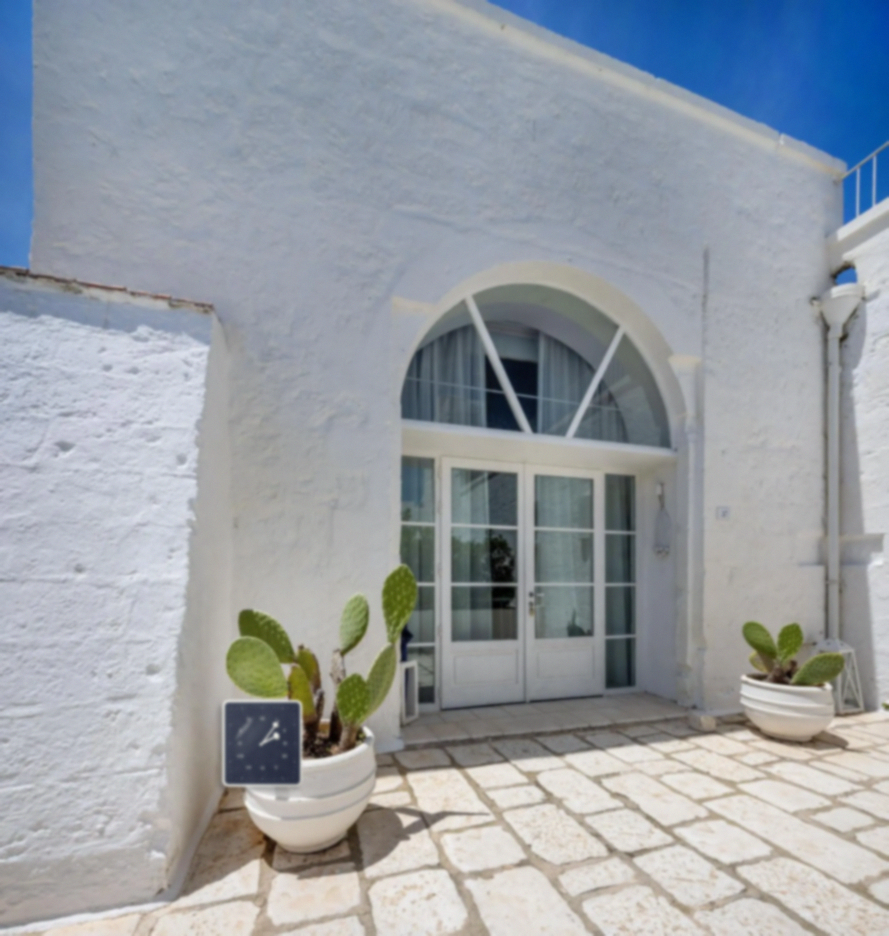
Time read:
2,06
